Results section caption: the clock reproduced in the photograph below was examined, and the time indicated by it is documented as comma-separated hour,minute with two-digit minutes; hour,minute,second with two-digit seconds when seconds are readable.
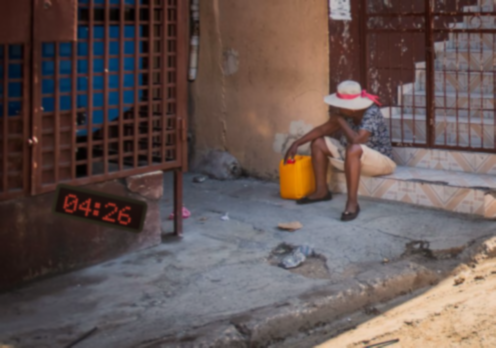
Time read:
4,26
